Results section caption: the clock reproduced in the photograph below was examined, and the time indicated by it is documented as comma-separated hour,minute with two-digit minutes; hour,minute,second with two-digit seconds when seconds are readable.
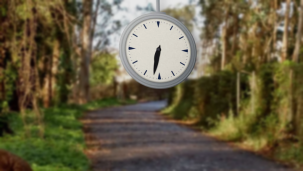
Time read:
6,32
